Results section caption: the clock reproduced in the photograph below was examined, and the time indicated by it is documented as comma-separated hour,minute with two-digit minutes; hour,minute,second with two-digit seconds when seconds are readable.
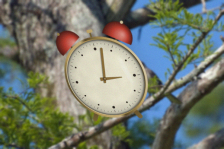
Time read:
3,02
